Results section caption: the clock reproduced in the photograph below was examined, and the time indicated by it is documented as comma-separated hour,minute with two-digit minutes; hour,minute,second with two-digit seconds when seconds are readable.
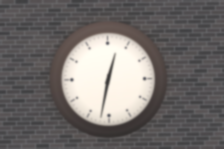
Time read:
12,32
